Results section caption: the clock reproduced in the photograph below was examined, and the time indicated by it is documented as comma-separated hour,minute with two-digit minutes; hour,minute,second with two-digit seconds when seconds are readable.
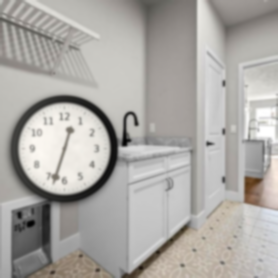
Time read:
12,33
